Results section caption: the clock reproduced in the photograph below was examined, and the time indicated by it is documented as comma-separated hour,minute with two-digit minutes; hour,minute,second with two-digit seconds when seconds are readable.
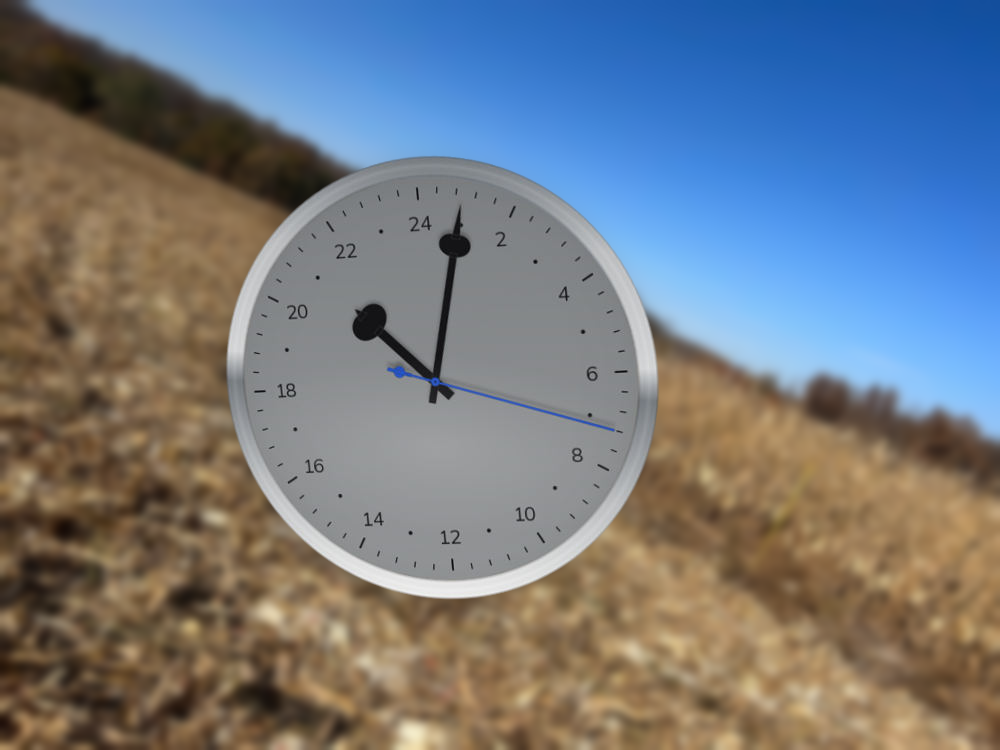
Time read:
21,02,18
